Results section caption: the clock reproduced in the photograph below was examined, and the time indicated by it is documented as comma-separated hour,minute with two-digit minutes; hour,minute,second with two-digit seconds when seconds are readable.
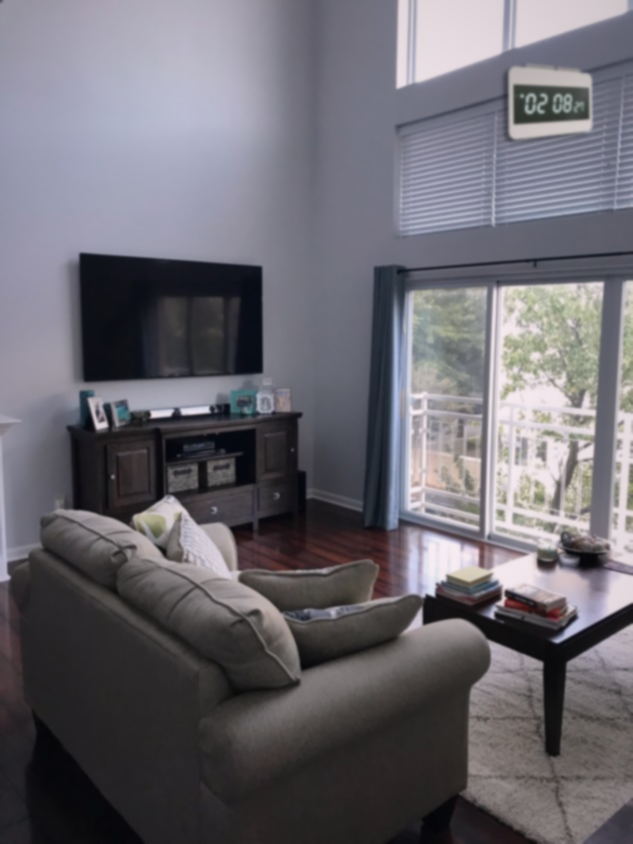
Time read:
2,08
